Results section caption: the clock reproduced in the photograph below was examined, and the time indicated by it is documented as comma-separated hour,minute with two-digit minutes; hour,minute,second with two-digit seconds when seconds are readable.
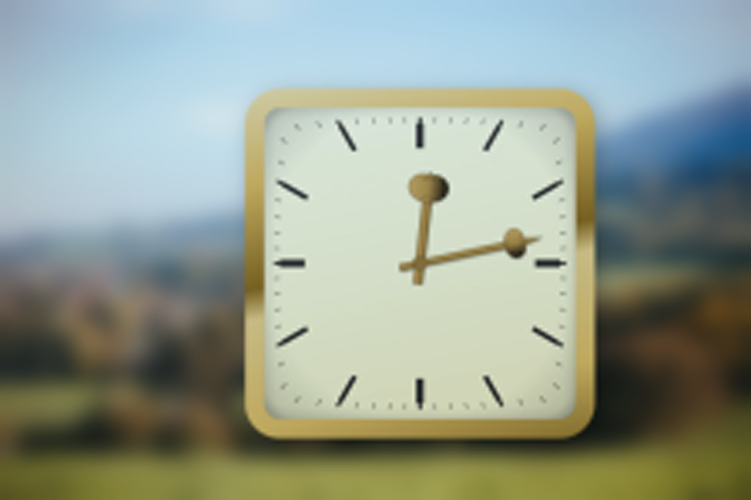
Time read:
12,13
